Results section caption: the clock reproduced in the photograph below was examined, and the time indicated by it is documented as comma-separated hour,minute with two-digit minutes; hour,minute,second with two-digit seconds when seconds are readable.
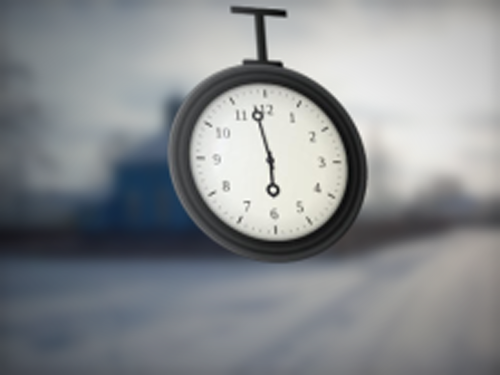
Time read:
5,58
